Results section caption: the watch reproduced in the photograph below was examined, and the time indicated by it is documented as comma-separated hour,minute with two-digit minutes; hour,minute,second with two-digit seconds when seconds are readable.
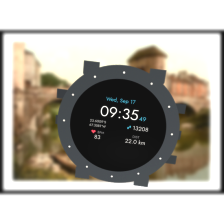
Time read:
9,35
